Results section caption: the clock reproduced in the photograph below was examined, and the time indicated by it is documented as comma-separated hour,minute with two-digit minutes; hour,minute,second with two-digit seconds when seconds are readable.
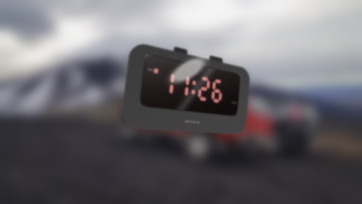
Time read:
11,26
